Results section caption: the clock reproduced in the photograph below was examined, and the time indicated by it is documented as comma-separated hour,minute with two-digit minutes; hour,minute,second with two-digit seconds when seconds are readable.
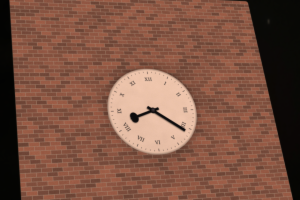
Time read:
8,21
